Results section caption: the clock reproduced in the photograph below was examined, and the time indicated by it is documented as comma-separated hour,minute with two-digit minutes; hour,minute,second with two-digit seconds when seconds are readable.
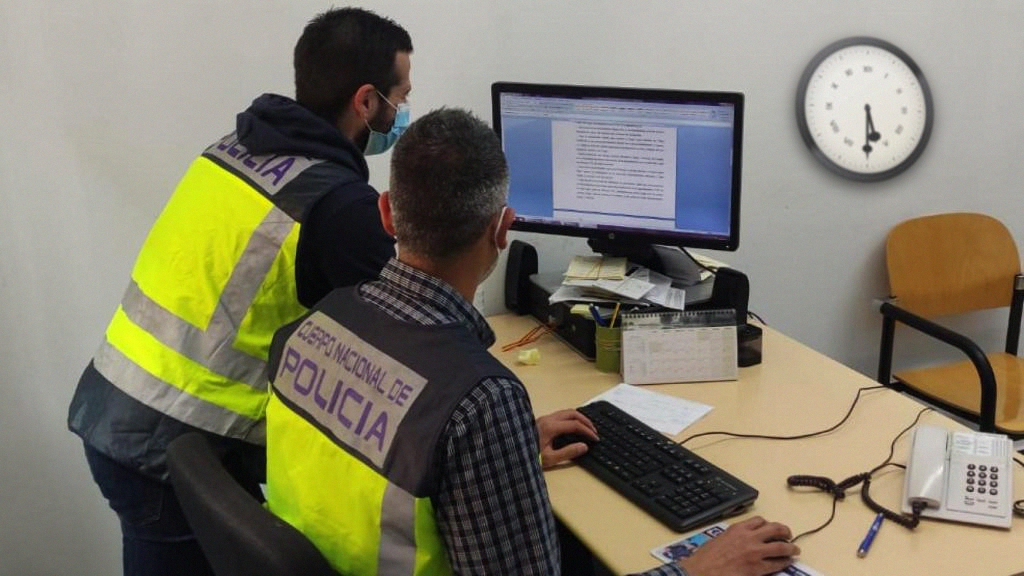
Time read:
5,30
